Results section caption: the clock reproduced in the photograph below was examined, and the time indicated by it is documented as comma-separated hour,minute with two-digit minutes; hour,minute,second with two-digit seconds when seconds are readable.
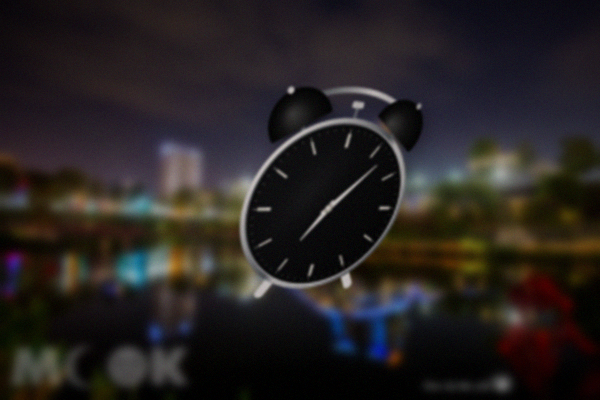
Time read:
7,07
